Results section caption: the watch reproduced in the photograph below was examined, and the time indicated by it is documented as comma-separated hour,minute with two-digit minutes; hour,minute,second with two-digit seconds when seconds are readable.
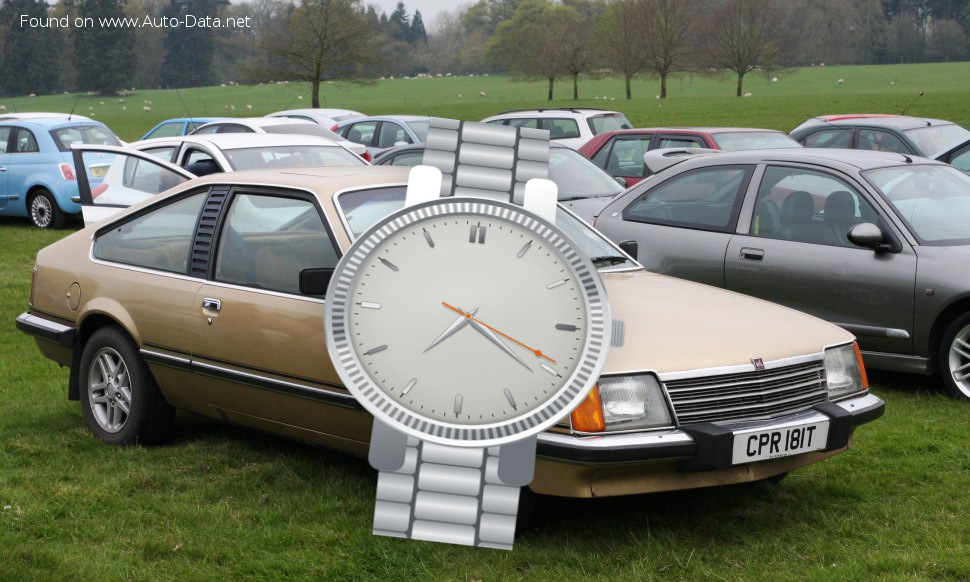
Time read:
7,21,19
